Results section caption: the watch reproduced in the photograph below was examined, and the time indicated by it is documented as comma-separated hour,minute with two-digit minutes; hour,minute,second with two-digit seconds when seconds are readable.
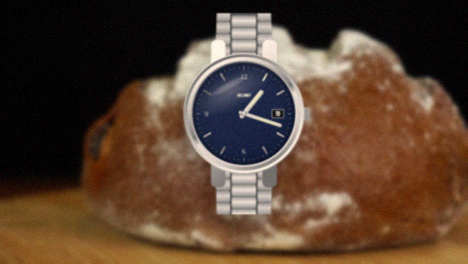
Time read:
1,18
